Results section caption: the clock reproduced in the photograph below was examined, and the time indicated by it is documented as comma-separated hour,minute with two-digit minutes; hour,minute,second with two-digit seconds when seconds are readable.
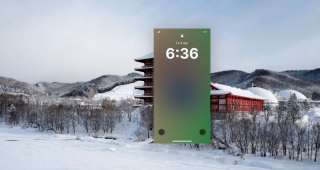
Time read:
6,36
